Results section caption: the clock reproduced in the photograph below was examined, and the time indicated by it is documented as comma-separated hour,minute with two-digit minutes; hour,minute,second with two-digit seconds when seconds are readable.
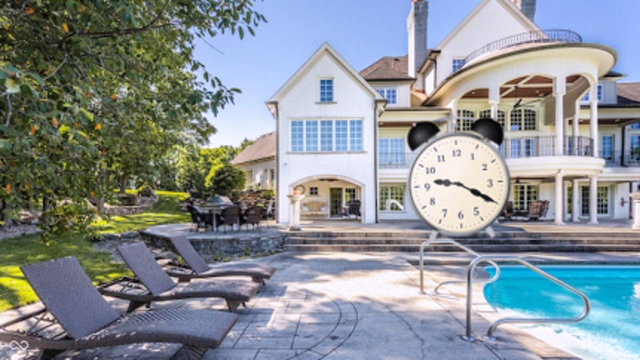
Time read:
9,20
